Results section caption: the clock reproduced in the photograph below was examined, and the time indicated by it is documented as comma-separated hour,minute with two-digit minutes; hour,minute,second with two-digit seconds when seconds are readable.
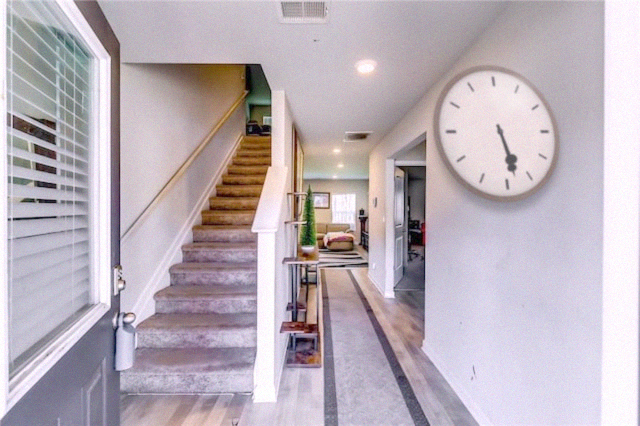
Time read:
5,28
